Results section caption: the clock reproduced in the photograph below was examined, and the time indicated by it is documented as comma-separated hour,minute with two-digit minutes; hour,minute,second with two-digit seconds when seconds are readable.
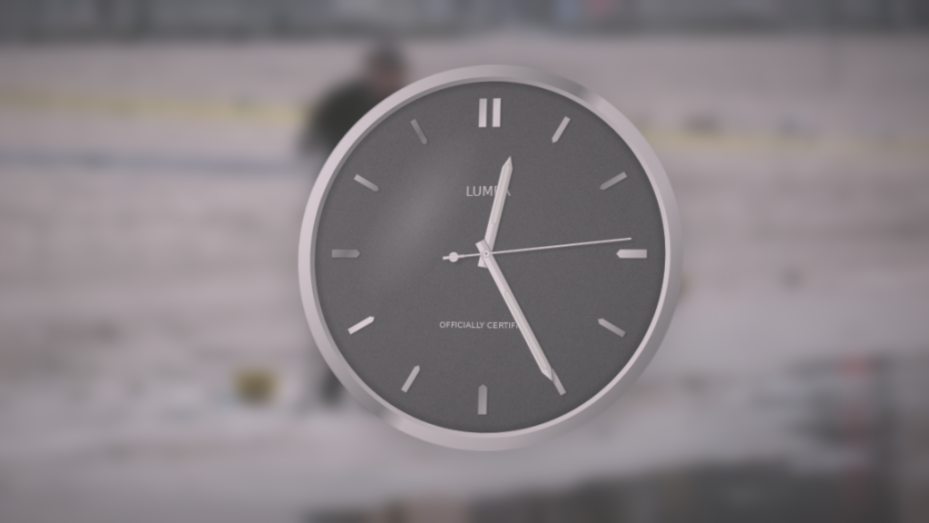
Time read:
12,25,14
